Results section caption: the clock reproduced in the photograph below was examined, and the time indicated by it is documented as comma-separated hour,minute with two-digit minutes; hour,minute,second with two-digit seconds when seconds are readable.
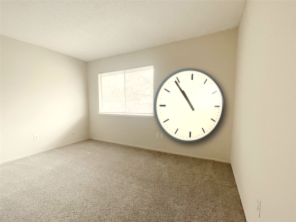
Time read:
10,54
